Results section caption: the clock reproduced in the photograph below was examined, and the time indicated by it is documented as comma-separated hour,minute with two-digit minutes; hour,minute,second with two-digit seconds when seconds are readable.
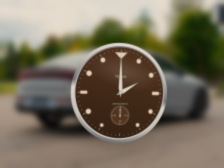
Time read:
2,00
